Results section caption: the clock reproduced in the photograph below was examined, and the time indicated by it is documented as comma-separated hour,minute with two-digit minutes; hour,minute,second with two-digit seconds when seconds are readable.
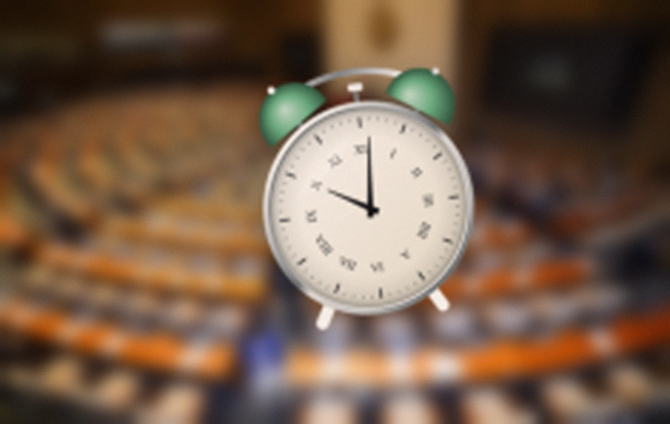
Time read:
10,01
